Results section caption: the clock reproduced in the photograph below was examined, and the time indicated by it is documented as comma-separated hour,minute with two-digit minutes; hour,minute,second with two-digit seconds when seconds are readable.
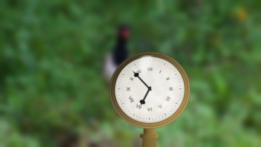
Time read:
6,53
